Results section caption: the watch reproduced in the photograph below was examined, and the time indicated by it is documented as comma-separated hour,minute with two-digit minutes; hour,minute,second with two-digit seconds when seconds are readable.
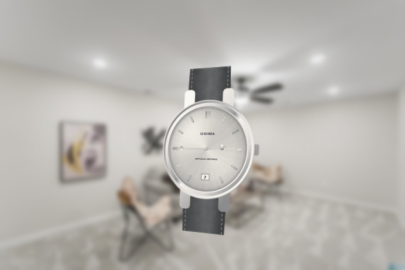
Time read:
2,45
